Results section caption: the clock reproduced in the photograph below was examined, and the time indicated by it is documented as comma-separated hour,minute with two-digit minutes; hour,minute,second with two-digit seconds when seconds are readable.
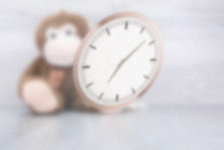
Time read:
7,08
